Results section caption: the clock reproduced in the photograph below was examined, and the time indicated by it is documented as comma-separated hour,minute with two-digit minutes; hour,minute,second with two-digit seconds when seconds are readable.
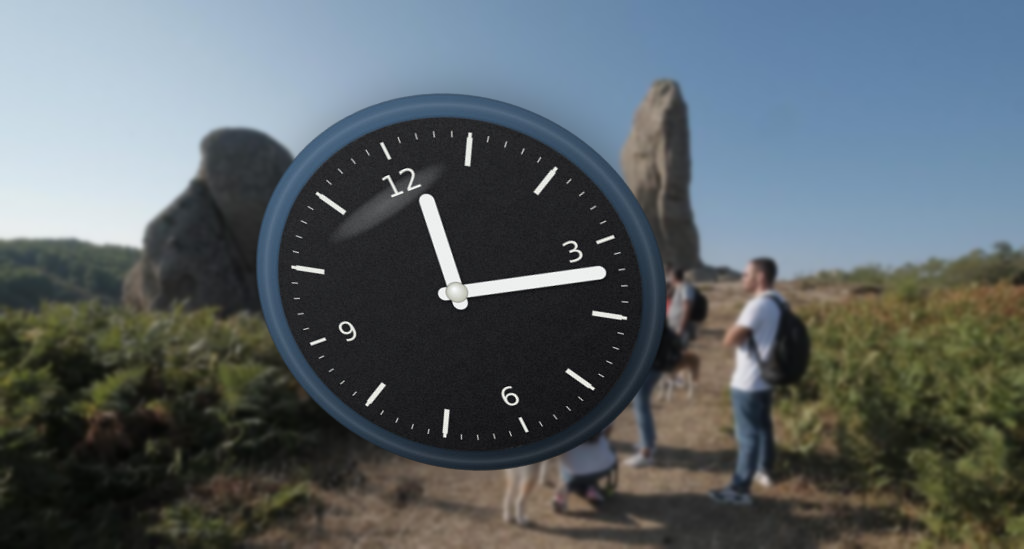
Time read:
12,17
